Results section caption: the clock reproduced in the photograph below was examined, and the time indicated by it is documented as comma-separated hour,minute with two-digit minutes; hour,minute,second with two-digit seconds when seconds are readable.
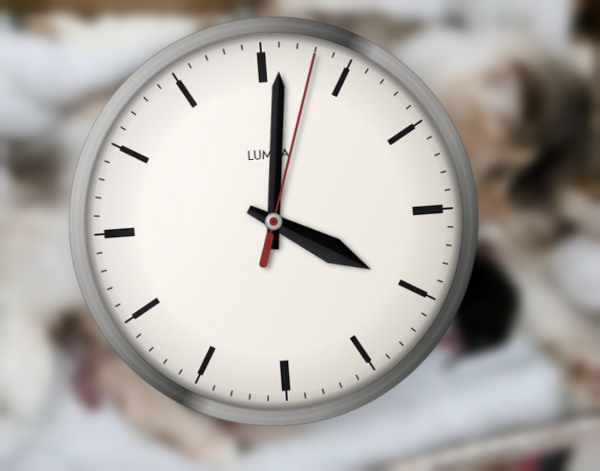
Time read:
4,01,03
